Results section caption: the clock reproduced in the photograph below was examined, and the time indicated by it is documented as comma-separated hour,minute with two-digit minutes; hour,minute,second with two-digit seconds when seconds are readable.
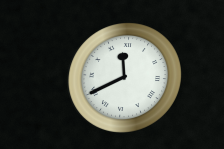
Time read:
11,40
